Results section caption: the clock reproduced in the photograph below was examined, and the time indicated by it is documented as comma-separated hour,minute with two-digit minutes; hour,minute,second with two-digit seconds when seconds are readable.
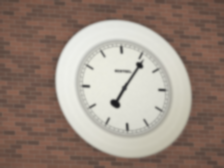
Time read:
7,06
